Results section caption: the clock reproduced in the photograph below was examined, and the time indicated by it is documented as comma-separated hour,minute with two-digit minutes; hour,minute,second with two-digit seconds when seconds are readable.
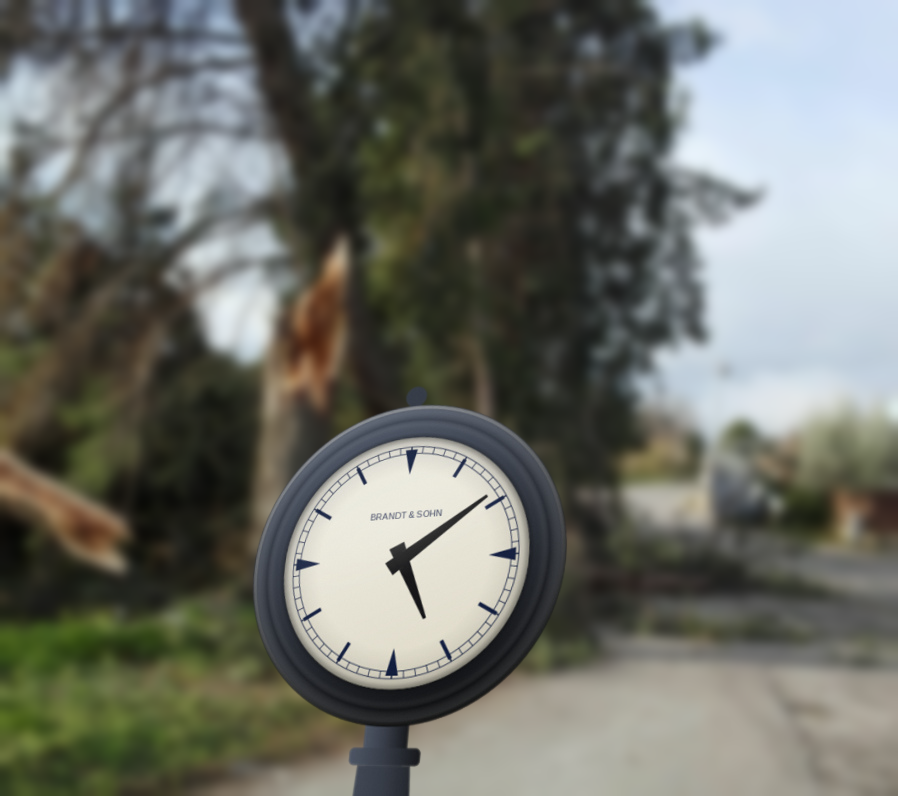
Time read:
5,09
